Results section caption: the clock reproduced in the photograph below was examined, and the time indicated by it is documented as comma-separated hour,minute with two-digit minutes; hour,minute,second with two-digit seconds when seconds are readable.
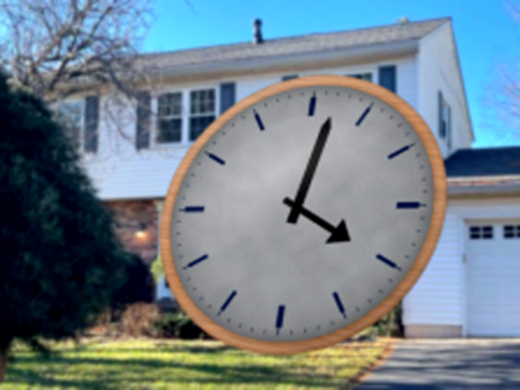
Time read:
4,02
